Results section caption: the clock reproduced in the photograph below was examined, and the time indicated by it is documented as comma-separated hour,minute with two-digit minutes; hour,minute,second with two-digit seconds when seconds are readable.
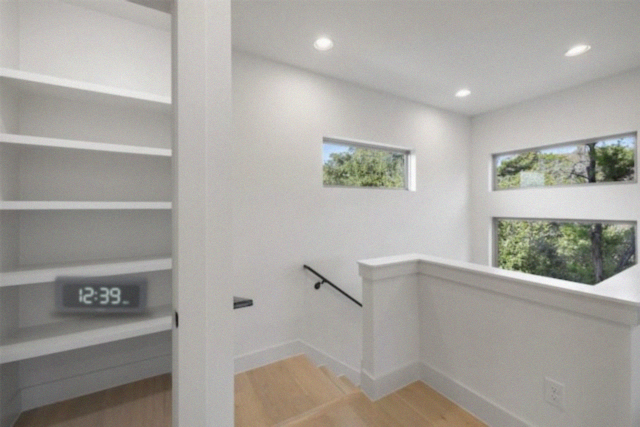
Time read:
12,39
